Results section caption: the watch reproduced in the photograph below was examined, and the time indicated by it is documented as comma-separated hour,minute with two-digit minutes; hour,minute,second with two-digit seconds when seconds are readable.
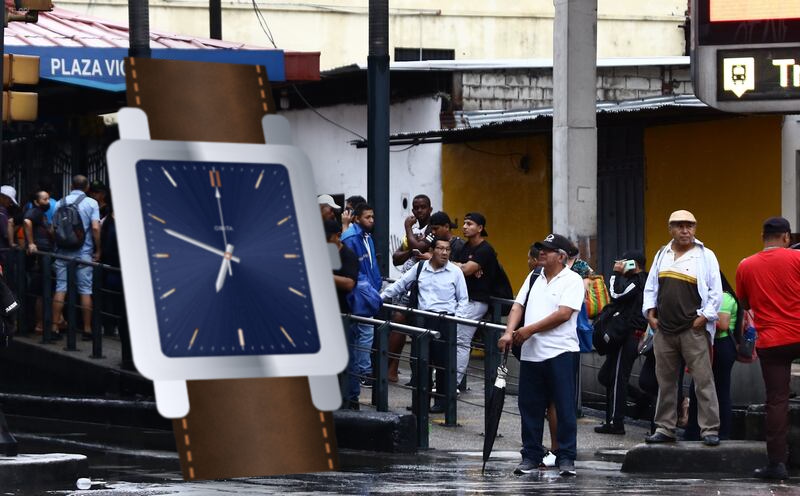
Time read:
6,49,00
